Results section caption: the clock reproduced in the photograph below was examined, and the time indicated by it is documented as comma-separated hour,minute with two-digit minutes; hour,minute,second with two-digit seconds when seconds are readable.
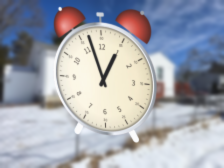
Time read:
12,57
